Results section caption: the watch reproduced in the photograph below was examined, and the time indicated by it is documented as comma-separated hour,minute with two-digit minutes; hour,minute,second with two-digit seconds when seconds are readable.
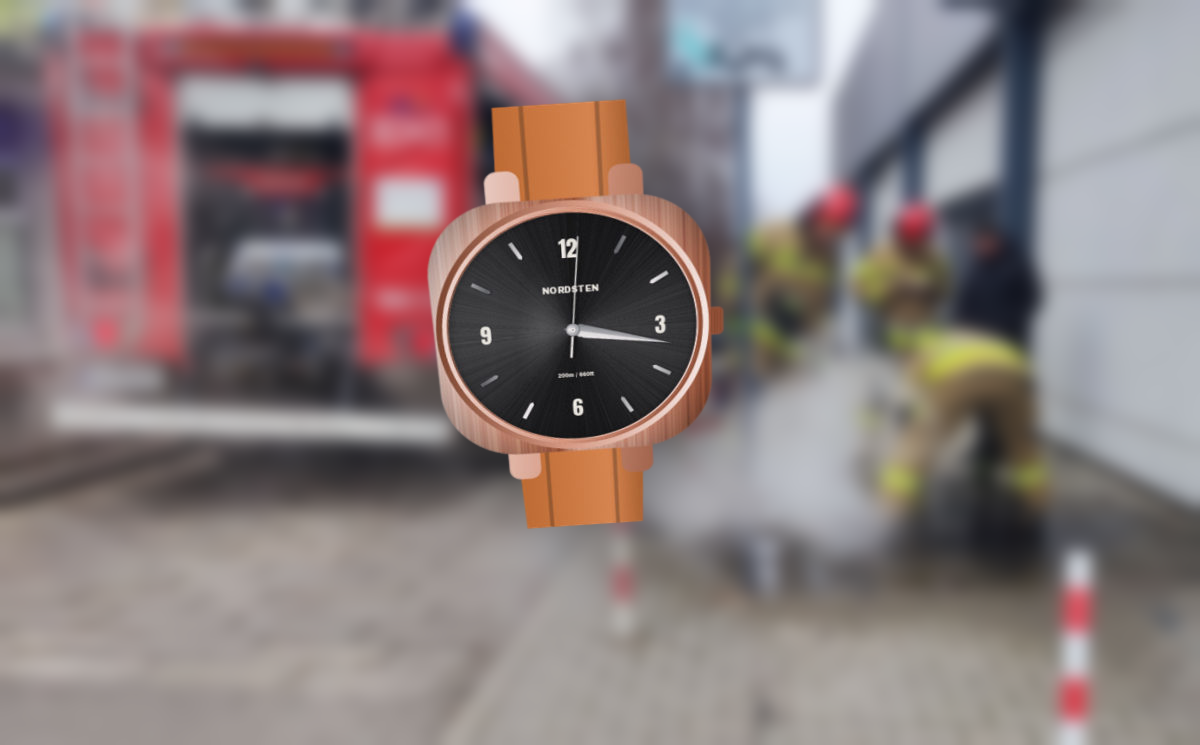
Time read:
3,17,01
